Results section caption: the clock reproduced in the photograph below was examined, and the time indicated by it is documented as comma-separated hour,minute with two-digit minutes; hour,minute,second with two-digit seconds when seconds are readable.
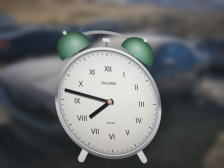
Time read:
7,47
